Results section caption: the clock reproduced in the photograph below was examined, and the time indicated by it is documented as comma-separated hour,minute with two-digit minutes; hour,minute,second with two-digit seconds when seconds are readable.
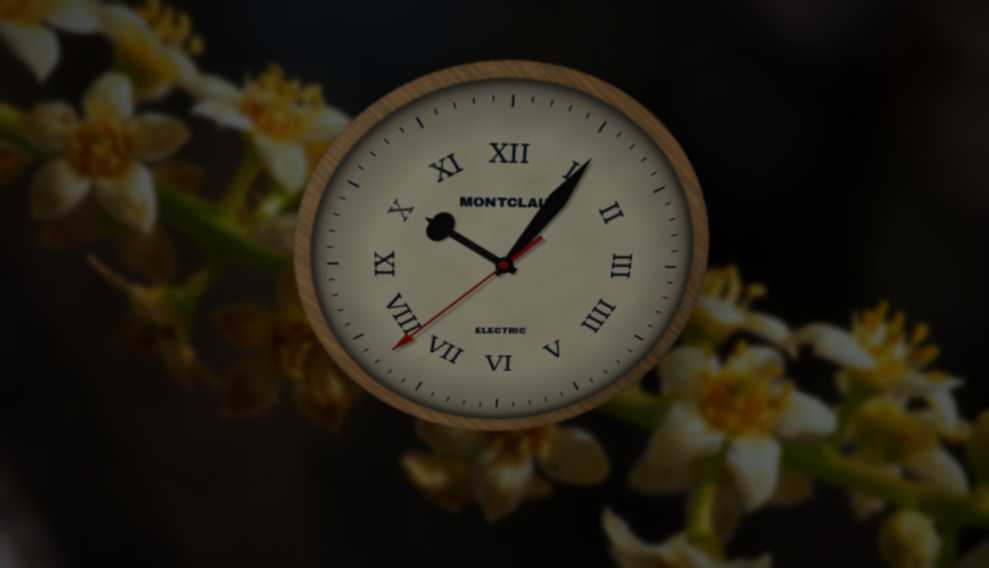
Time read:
10,05,38
